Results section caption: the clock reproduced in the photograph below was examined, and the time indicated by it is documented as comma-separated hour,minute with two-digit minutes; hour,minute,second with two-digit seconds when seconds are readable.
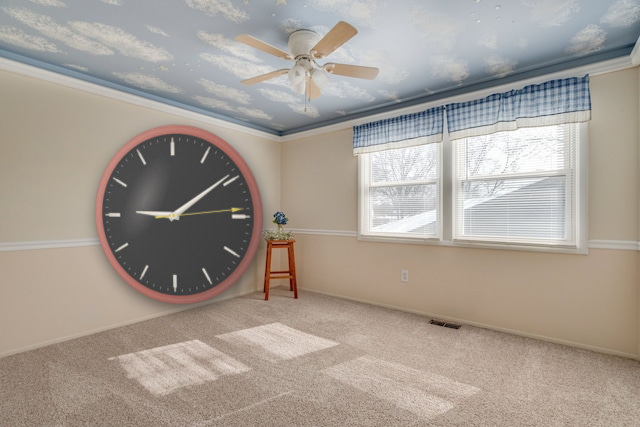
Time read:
9,09,14
